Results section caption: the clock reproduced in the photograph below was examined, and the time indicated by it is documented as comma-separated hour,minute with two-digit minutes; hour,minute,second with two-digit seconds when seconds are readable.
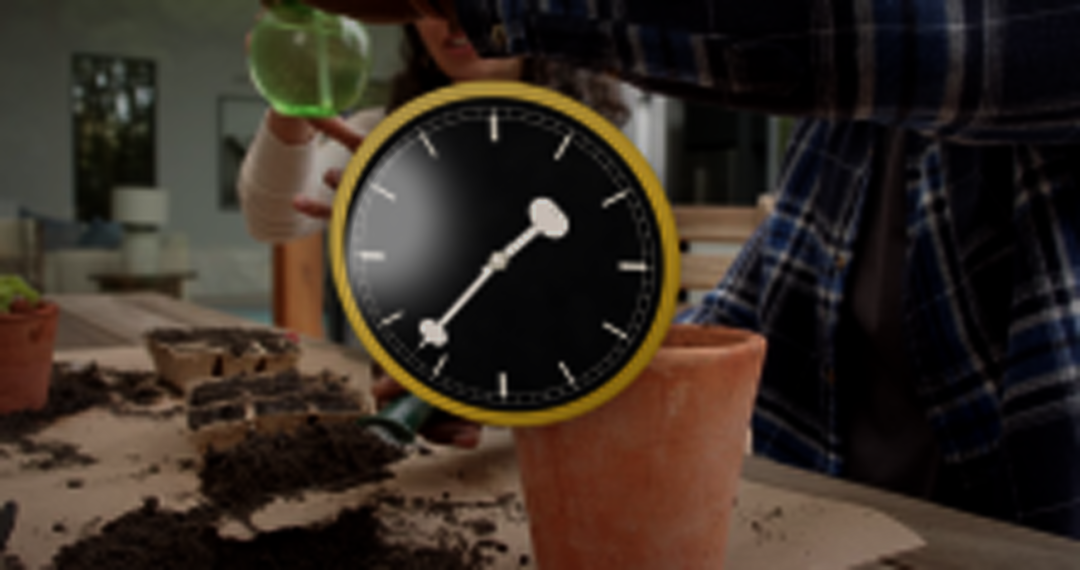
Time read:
1,37
